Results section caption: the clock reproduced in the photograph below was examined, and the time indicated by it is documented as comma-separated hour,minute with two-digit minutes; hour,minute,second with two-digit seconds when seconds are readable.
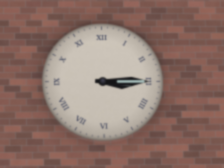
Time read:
3,15
